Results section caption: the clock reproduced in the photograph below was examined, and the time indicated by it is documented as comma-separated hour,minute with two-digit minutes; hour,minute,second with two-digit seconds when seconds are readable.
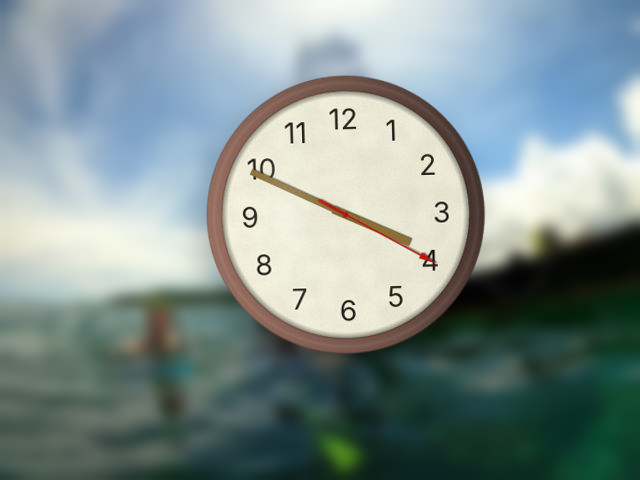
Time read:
3,49,20
